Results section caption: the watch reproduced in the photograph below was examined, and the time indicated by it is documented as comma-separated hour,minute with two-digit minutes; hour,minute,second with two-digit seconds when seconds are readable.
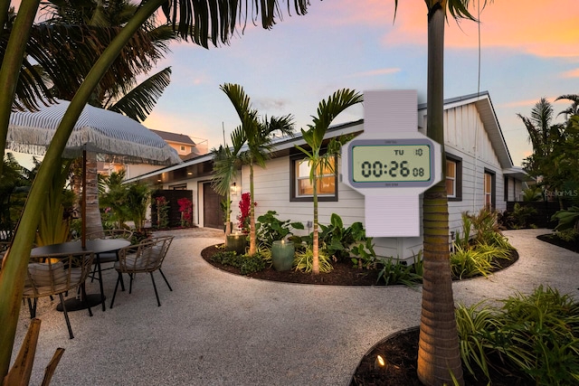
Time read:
0,26,08
